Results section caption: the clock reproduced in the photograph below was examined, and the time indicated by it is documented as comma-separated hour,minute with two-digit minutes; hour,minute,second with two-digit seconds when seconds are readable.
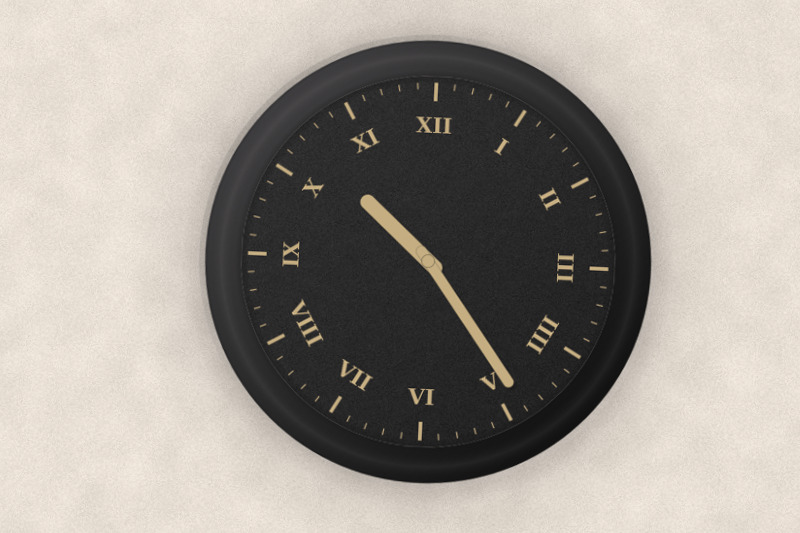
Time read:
10,24
